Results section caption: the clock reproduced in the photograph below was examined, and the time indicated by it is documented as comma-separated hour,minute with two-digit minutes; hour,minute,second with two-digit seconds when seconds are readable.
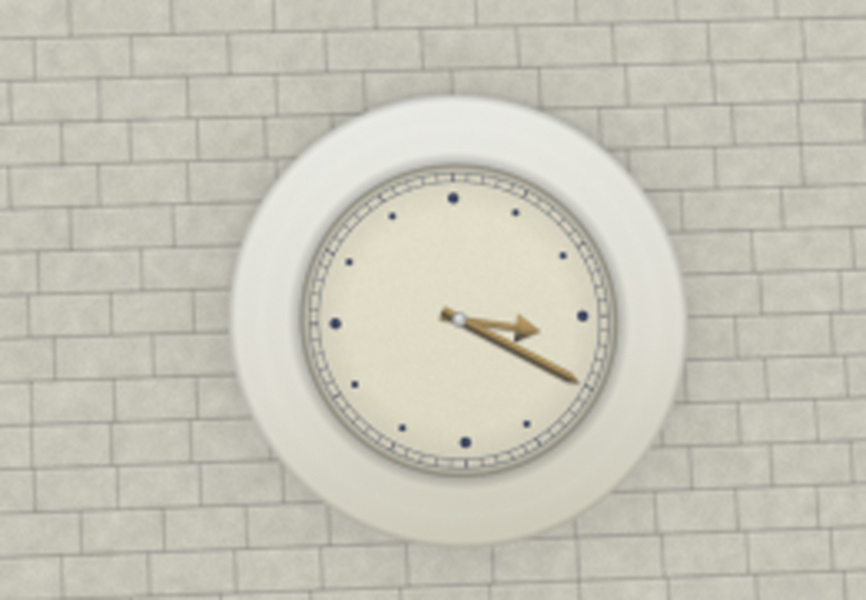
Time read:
3,20
